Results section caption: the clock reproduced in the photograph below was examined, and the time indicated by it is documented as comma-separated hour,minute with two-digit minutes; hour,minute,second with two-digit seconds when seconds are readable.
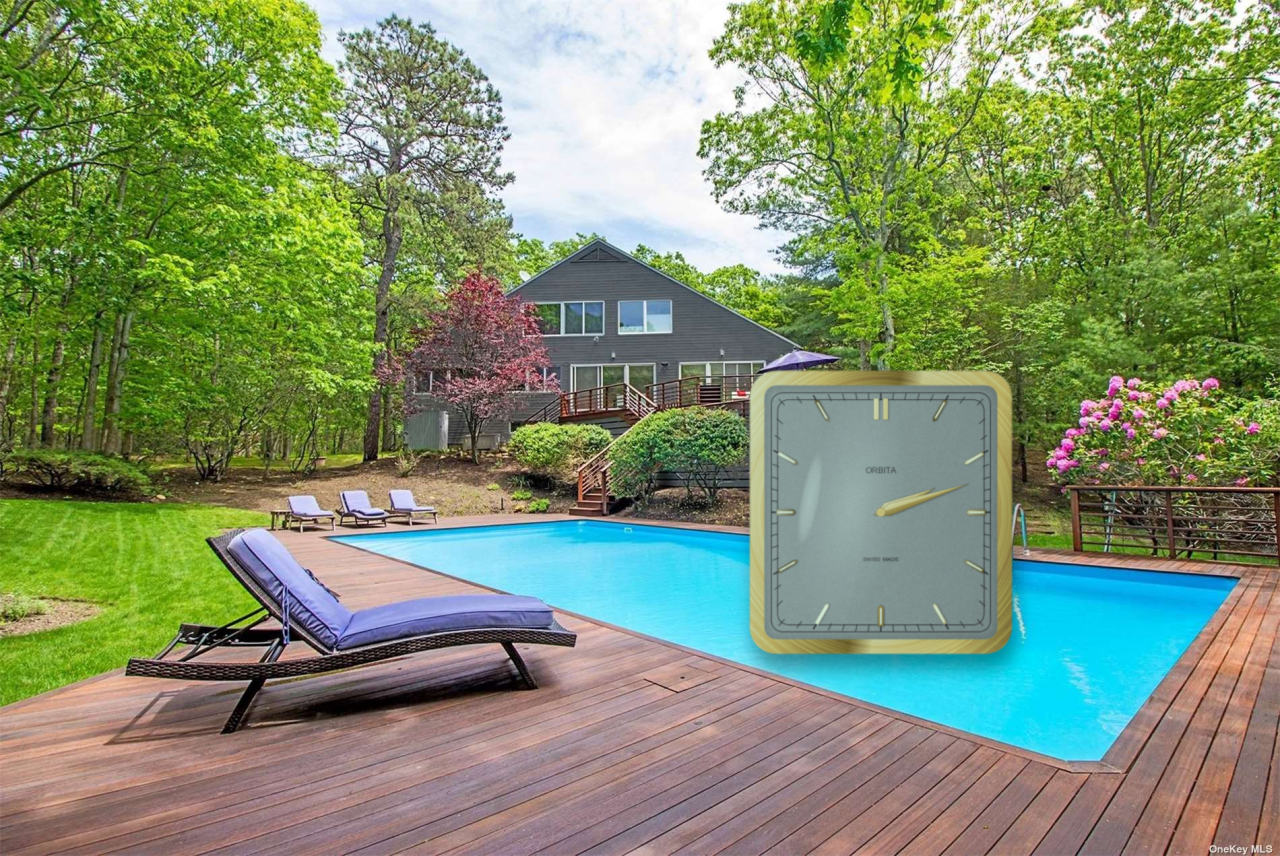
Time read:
2,12
